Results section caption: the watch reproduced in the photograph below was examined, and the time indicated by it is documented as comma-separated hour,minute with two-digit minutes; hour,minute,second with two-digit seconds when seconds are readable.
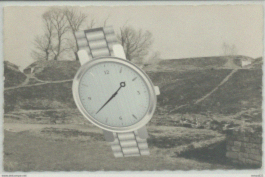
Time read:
1,39
